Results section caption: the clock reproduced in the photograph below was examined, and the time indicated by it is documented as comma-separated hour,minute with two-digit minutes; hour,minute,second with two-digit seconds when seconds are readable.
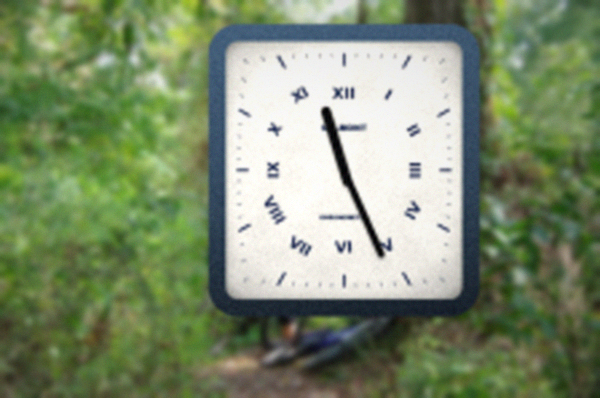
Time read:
11,26
